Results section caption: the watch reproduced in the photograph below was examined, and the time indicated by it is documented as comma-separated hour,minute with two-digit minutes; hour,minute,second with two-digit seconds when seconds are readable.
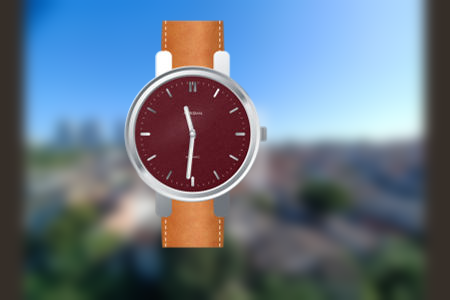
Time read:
11,31
